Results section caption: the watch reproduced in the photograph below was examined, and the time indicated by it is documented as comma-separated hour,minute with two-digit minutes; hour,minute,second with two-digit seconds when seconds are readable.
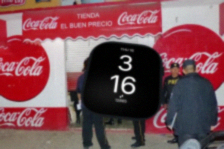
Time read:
3,16
